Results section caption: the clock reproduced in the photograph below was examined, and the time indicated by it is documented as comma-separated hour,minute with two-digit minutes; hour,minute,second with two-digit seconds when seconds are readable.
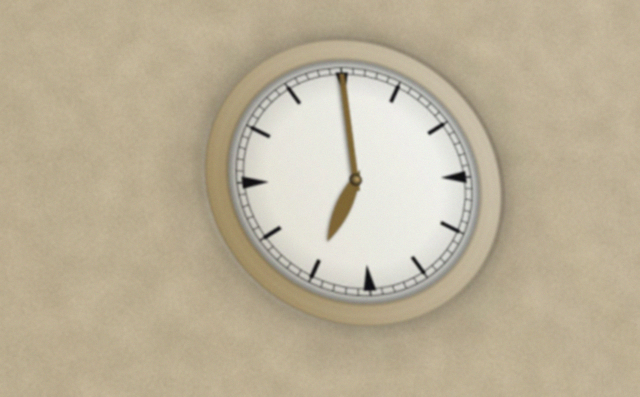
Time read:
7,00
